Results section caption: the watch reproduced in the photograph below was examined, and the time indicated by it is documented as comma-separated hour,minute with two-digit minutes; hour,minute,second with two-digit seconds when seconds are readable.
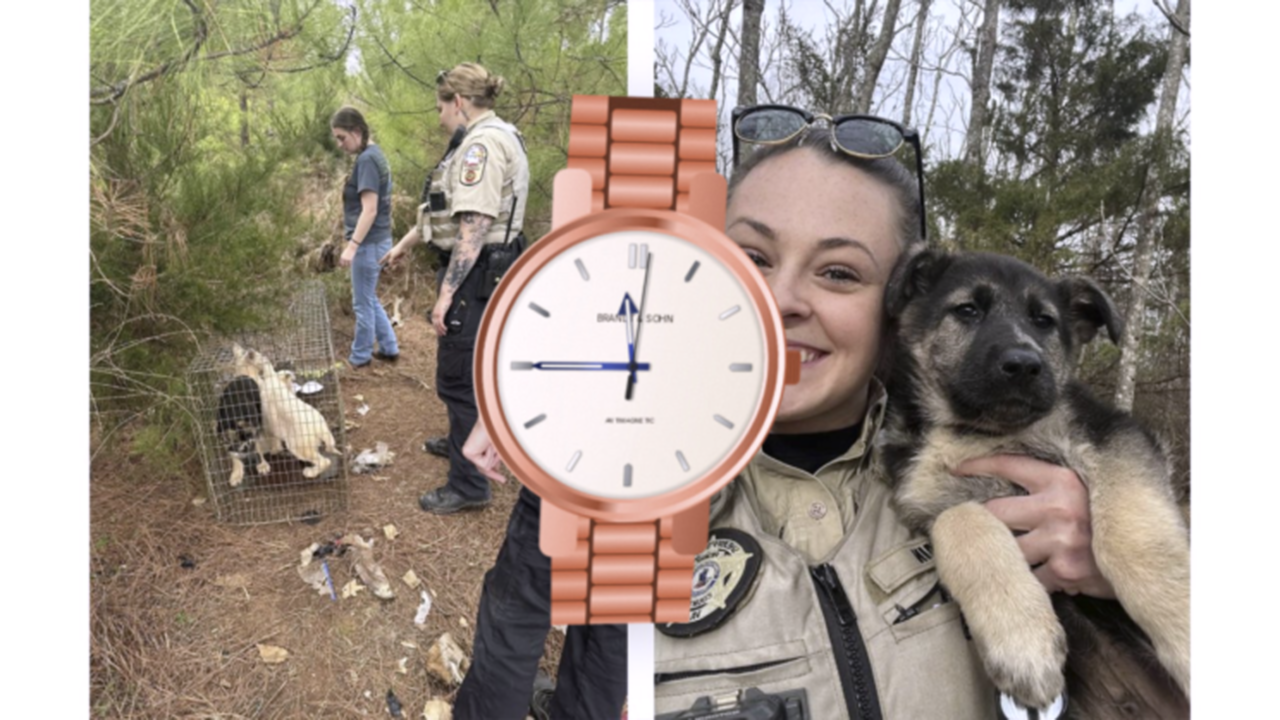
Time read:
11,45,01
